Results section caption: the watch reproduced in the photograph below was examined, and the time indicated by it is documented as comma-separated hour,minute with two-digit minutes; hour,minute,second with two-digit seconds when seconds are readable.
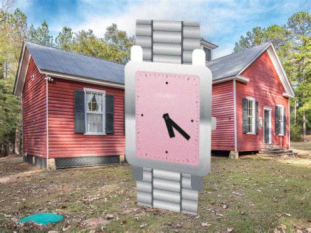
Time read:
5,21
